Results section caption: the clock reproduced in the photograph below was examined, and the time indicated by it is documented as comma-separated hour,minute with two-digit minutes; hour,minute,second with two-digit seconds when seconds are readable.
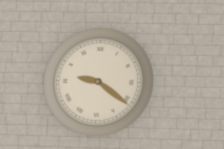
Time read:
9,21
